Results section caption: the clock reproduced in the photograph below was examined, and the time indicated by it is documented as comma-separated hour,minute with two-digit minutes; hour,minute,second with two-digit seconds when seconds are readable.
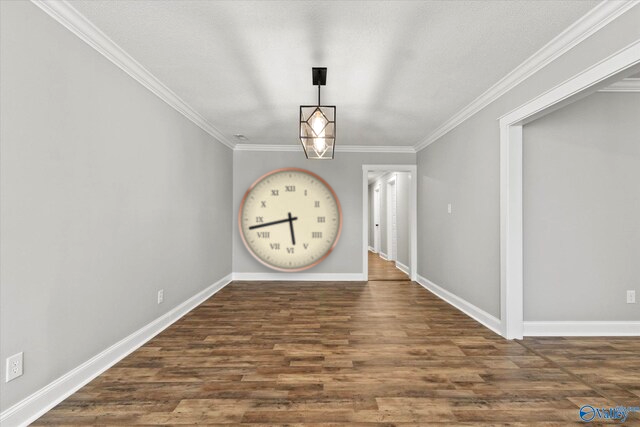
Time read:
5,43
